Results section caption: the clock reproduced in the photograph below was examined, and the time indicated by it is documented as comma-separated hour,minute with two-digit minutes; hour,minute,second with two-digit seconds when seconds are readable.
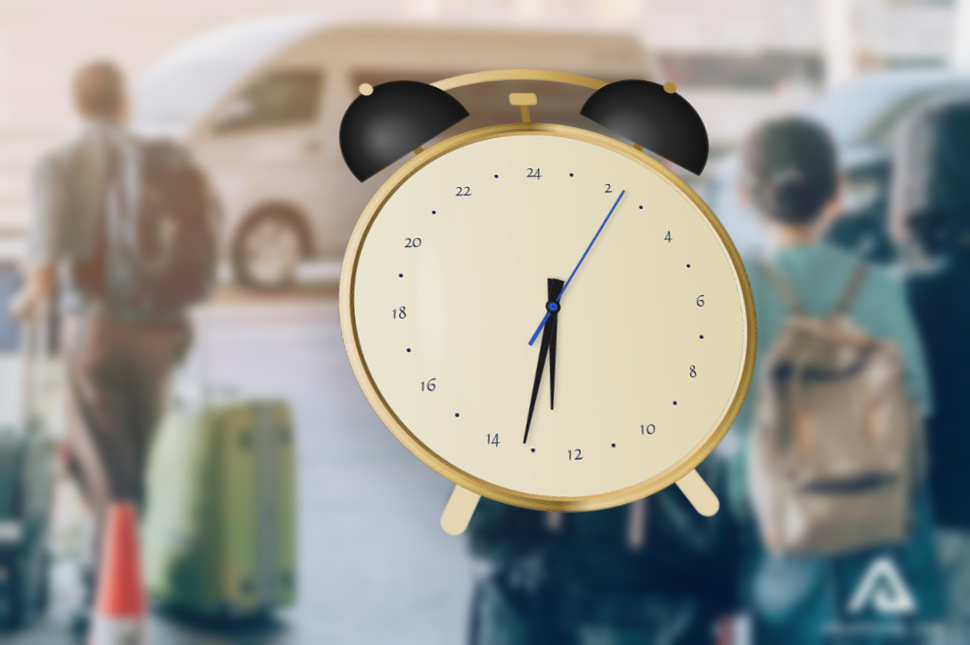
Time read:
12,33,06
